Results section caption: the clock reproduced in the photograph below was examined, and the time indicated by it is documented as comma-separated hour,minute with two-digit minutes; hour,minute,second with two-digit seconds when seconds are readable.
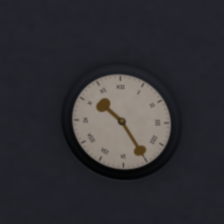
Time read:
10,25
